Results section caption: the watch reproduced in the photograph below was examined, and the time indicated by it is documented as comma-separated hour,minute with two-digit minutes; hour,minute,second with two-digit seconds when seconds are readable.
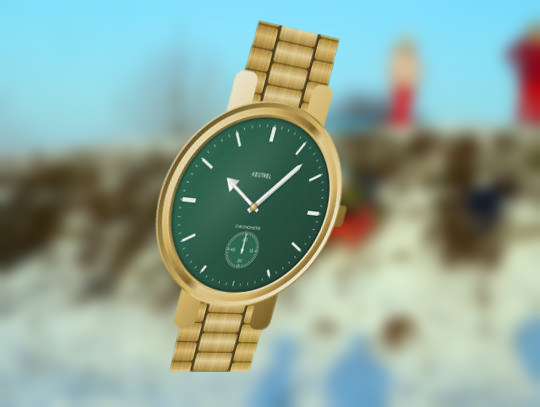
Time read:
10,07
